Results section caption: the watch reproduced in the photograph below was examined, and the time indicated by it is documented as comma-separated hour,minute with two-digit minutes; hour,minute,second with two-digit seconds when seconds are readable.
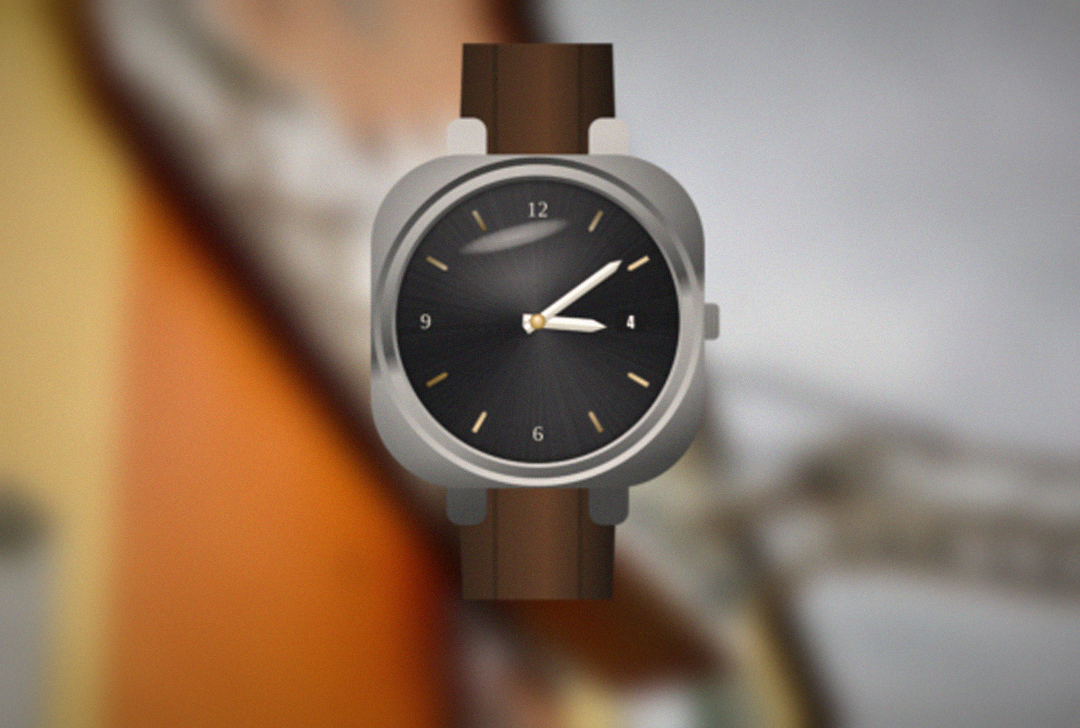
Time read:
3,09
